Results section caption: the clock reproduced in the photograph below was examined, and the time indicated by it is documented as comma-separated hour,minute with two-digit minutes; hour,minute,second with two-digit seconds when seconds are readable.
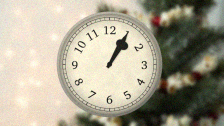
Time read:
1,05
